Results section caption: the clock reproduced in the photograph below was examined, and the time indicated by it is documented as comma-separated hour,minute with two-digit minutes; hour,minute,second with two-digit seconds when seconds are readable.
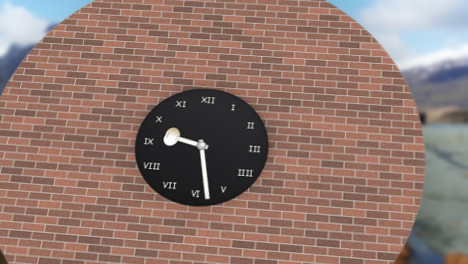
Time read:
9,28
